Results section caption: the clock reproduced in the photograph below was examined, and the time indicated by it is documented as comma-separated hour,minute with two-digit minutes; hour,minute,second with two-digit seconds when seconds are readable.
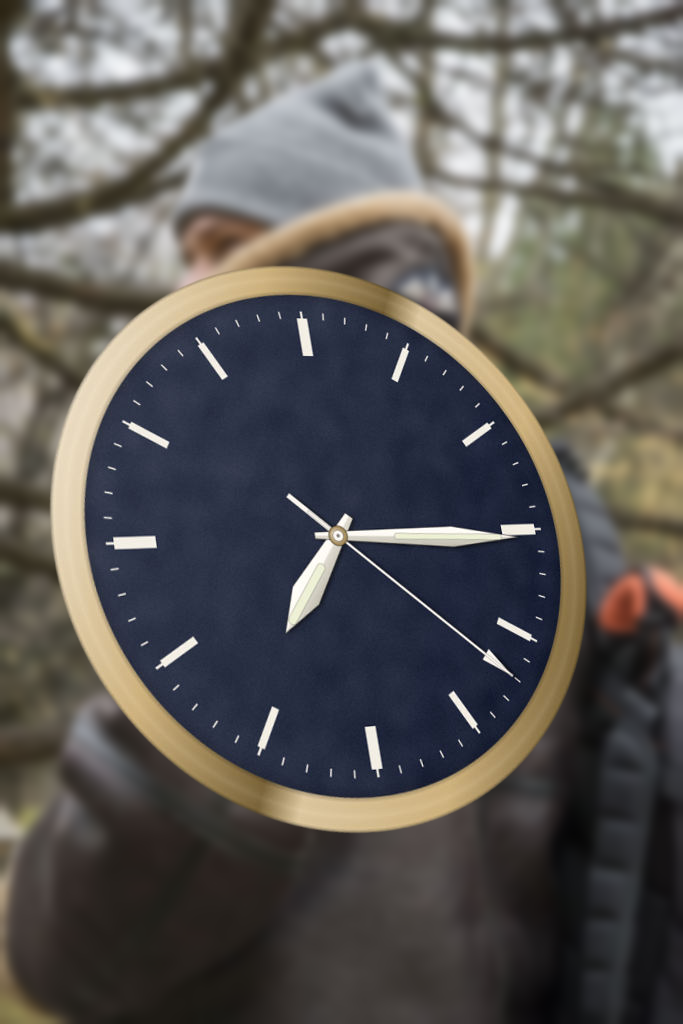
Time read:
7,15,22
